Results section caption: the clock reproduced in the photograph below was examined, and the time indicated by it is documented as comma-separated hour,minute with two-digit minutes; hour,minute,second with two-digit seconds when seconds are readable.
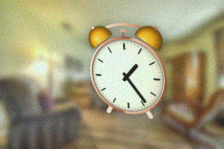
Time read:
1,24
